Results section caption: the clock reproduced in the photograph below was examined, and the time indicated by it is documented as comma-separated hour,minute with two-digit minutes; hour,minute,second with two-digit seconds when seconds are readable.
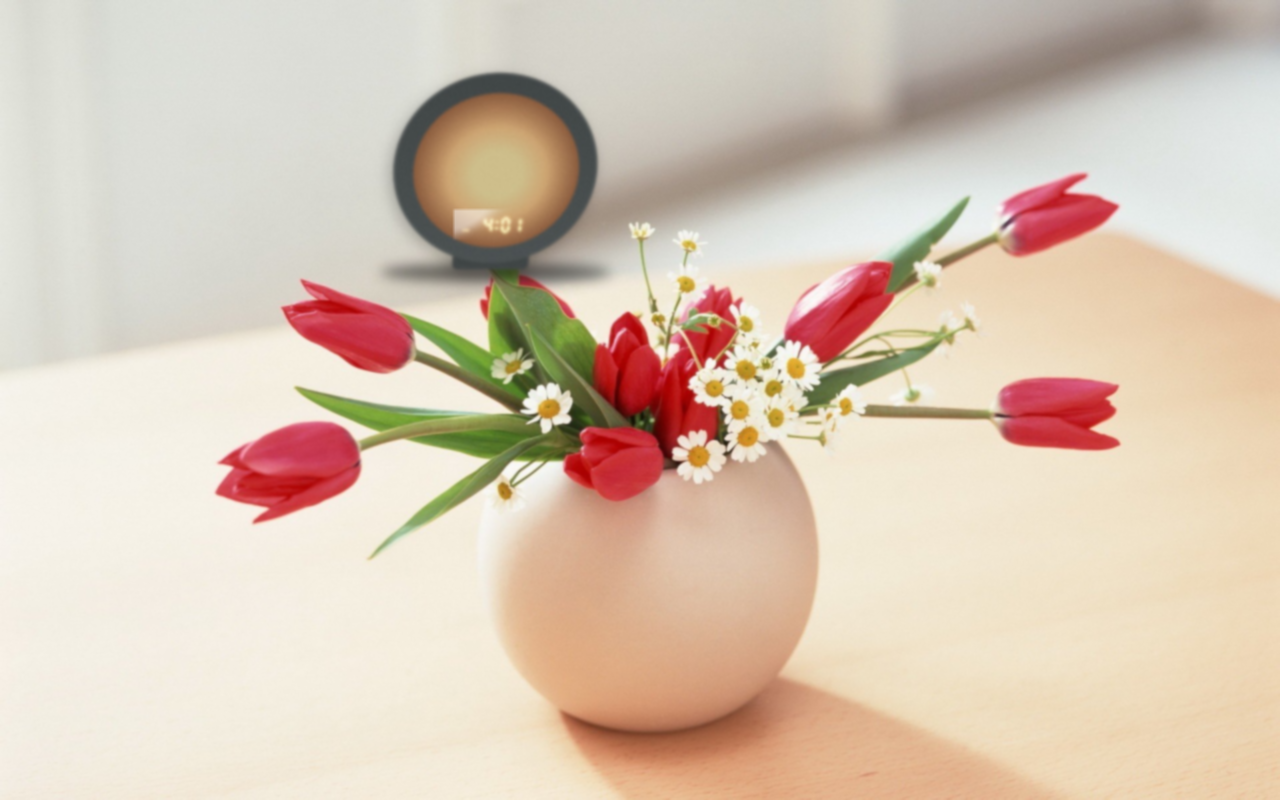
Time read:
4,01
